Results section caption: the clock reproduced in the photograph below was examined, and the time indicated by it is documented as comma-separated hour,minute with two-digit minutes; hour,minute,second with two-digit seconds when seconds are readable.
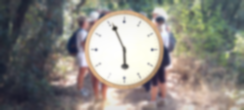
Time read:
5,56
